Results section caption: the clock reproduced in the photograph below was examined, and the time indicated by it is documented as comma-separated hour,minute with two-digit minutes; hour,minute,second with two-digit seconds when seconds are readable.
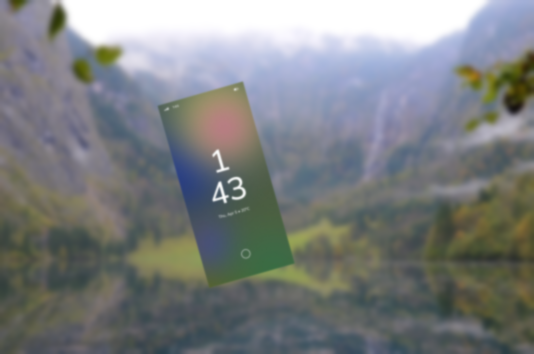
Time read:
1,43
